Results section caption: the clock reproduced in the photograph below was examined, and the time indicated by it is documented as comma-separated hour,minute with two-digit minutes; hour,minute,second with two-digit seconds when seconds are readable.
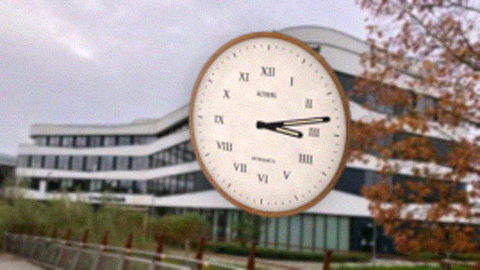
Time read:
3,13
